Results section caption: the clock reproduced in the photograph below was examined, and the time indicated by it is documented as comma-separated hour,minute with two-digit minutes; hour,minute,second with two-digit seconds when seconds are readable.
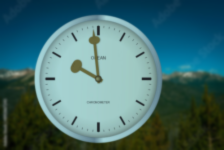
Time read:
9,59
